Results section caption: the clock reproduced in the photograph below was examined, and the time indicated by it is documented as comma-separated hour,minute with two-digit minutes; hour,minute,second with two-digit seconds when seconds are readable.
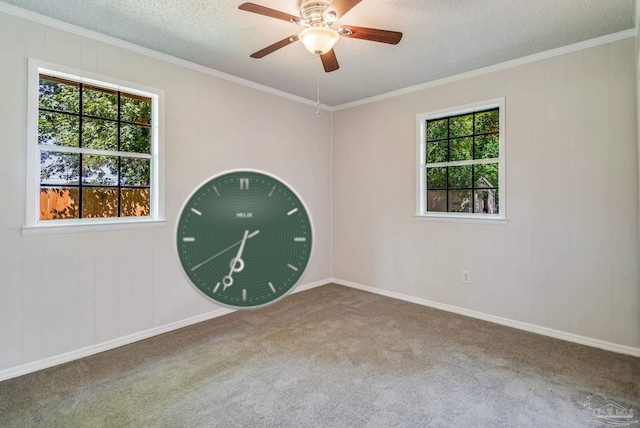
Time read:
6,33,40
